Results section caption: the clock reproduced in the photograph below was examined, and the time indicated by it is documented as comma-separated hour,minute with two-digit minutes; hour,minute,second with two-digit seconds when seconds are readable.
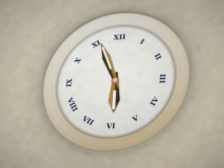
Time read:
5,56
